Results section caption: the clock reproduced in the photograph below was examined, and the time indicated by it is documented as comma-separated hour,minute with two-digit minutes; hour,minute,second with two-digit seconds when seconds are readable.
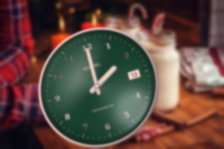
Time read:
2,00
